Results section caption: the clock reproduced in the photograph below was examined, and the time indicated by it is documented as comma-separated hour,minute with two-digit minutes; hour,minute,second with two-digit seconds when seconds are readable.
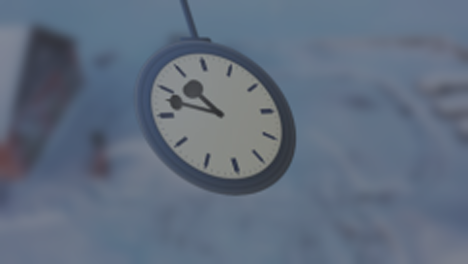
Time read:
10,48
